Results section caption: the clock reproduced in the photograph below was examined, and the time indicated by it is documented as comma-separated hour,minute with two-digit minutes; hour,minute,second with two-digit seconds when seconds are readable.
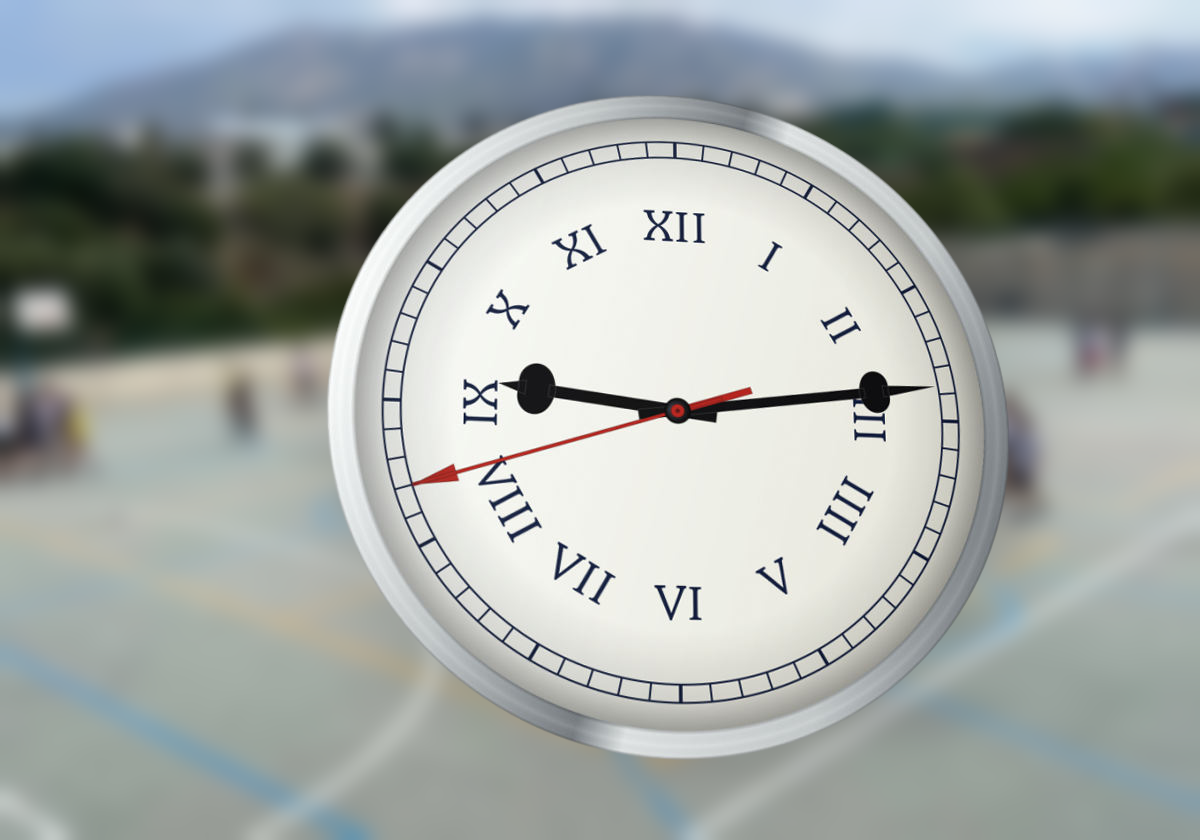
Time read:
9,13,42
